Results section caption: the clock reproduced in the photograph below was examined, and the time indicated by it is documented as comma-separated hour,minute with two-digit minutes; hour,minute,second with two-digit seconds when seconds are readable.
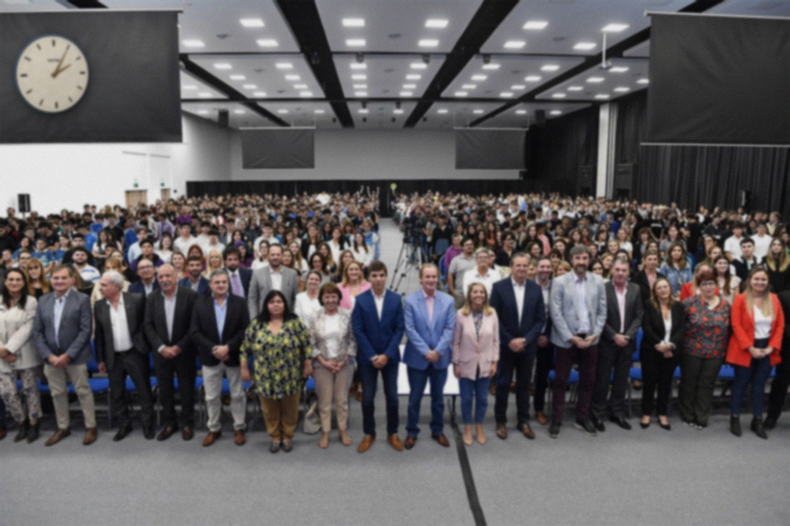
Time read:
2,05
